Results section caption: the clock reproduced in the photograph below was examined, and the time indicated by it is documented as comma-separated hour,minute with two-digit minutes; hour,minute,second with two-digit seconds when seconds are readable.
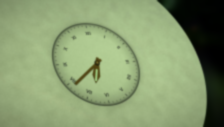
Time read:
6,39
